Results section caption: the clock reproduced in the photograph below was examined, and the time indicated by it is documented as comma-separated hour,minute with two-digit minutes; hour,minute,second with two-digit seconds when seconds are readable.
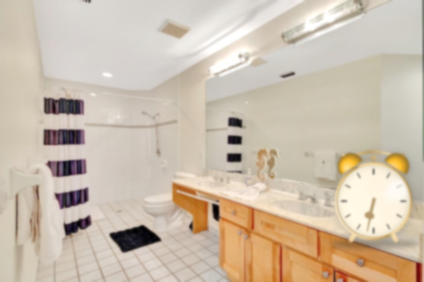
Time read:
6,32
